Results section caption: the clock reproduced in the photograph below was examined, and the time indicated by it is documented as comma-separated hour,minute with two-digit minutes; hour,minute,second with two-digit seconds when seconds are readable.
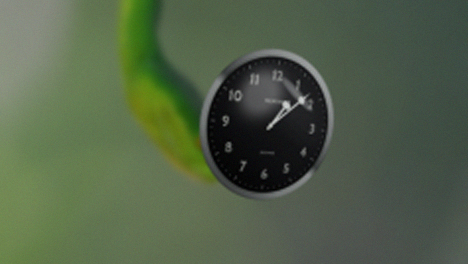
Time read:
1,08
